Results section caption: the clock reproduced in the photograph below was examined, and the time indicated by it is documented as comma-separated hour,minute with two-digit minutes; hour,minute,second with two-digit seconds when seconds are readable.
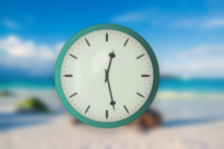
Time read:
12,28
